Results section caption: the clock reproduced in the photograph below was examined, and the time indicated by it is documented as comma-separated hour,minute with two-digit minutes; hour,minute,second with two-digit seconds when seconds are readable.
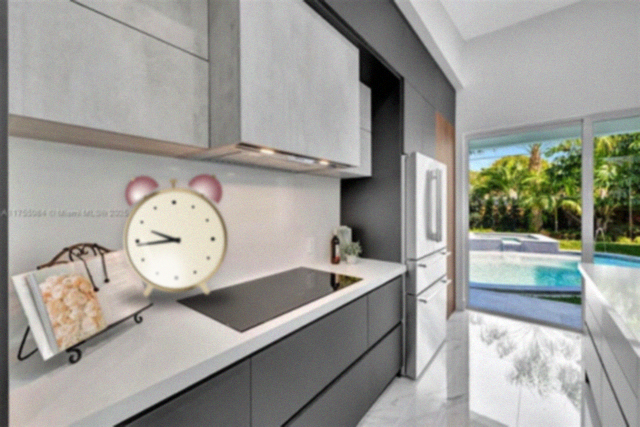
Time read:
9,44
